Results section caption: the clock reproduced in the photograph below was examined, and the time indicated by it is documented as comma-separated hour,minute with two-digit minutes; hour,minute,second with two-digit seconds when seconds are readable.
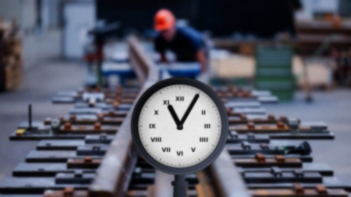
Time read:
11,05
